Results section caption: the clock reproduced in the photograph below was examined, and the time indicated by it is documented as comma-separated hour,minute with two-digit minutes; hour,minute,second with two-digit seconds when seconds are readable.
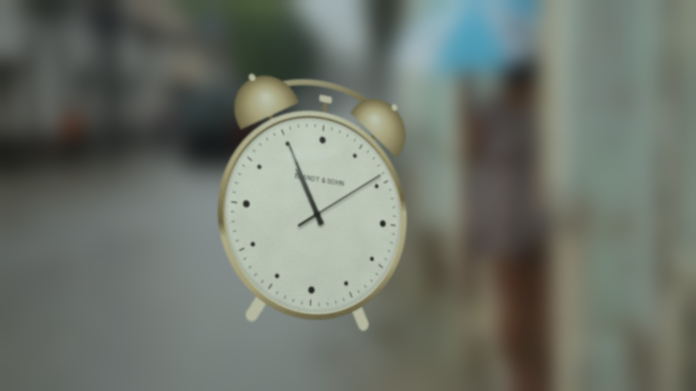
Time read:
10,55,09
